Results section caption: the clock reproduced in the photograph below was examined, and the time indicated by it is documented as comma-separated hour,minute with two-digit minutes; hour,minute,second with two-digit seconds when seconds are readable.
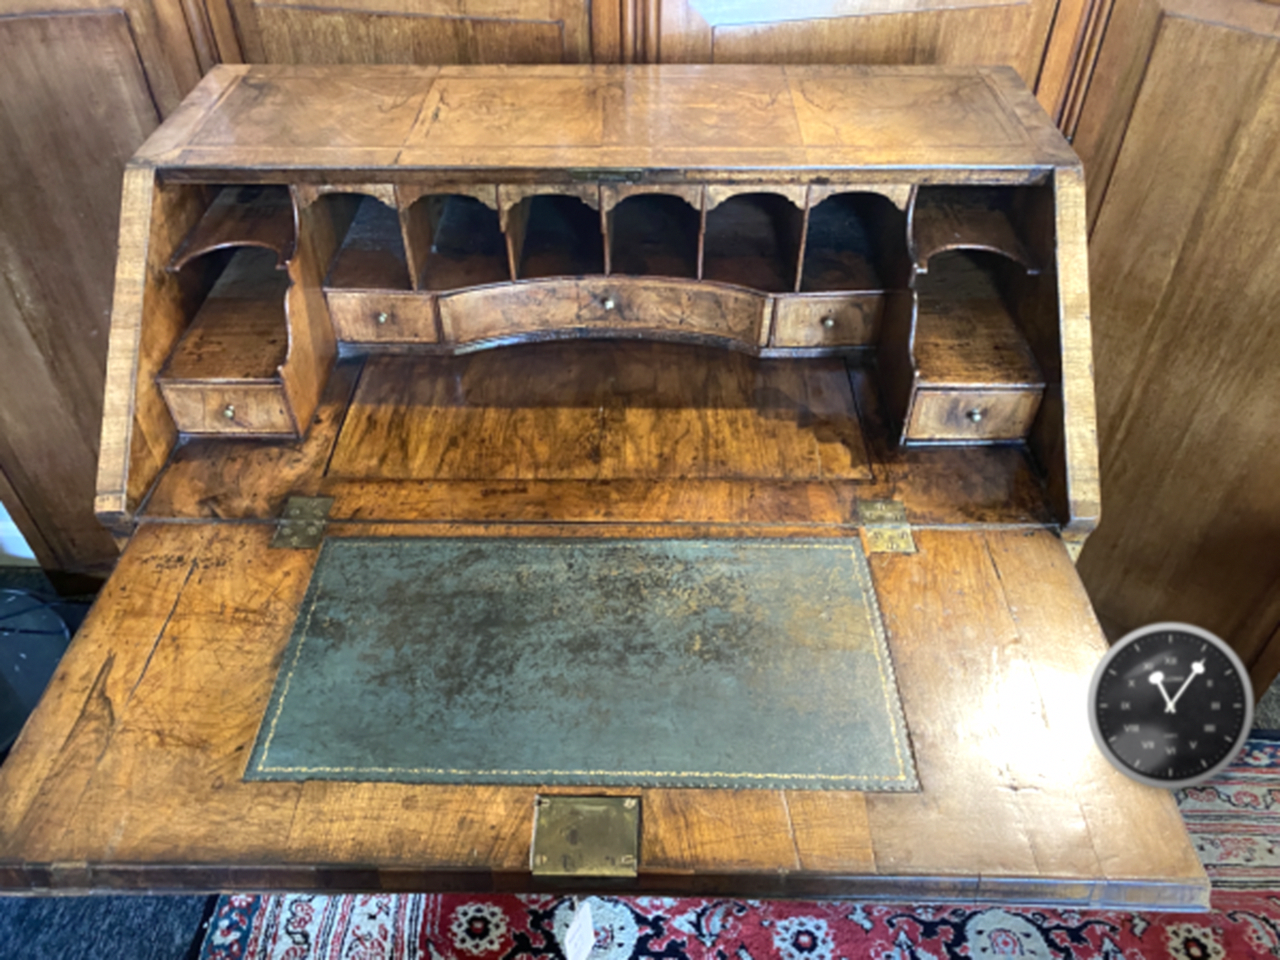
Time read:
11,06
